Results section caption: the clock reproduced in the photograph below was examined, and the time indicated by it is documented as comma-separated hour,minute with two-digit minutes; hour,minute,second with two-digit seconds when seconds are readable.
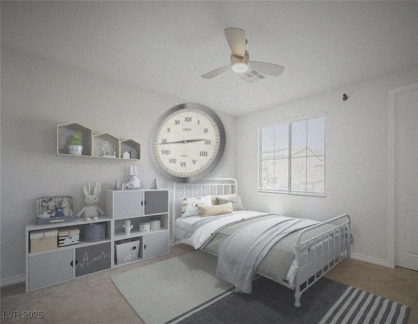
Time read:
2,44
